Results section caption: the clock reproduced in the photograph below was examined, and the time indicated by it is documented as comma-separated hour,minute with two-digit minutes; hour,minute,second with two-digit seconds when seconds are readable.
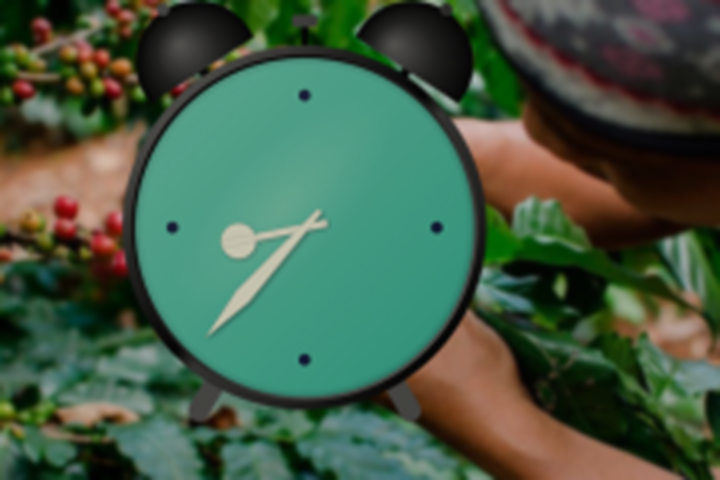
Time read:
8,37
